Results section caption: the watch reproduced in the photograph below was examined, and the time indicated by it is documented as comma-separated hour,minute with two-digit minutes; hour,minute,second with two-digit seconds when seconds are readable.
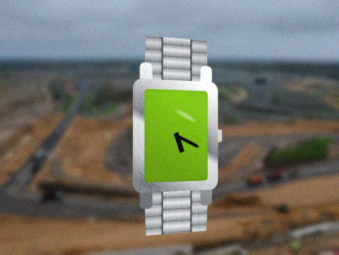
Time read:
5,19
